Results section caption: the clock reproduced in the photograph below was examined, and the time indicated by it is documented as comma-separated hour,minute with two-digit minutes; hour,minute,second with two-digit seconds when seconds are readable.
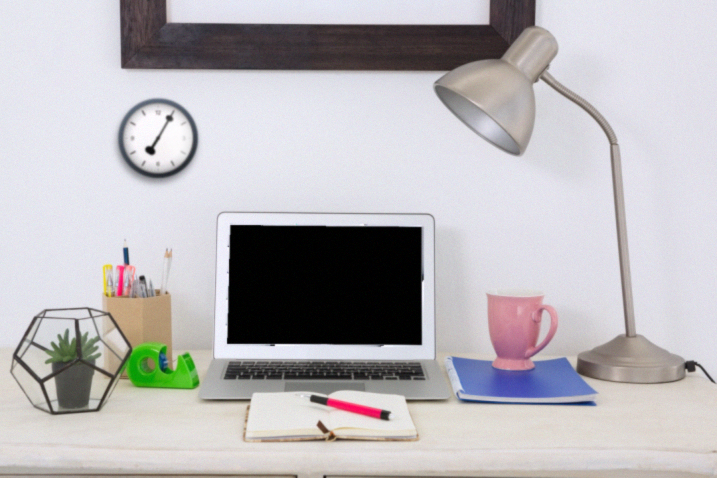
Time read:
7,05
